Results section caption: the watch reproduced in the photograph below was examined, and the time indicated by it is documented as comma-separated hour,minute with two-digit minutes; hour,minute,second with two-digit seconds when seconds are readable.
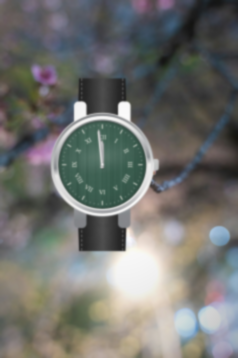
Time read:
11,59
